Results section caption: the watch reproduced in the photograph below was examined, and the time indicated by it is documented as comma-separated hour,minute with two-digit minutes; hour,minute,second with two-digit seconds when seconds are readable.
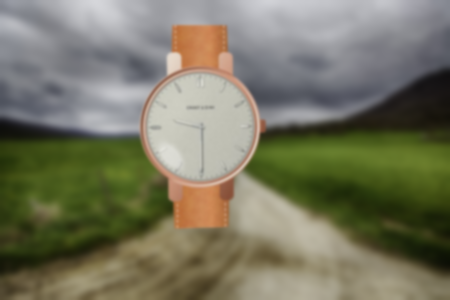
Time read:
9,30
